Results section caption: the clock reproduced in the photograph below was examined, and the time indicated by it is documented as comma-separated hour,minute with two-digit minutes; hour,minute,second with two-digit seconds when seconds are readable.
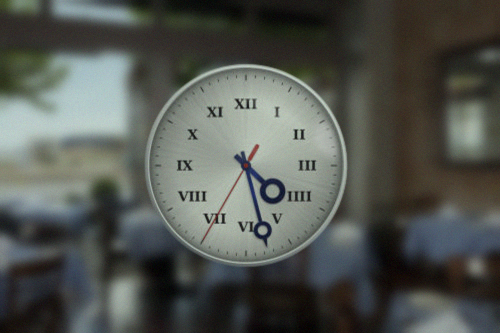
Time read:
4,27,35
